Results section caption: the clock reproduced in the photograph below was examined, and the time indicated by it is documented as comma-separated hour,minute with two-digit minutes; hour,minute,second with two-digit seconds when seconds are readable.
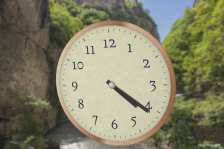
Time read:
4,21
